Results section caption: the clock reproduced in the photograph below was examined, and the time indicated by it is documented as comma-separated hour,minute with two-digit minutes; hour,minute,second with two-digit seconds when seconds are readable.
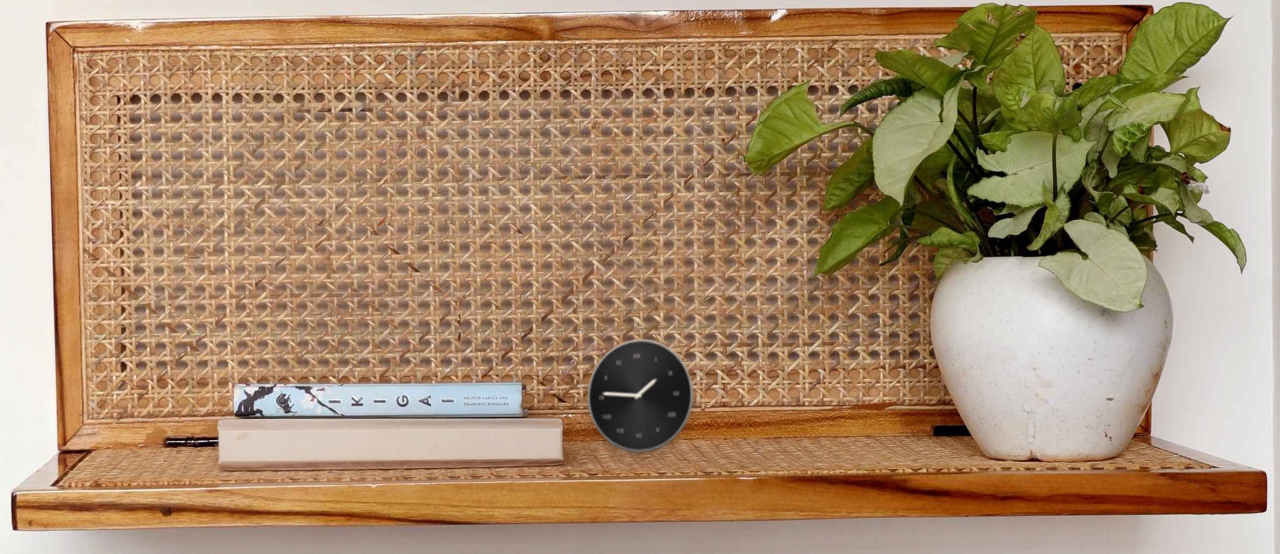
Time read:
1,46
